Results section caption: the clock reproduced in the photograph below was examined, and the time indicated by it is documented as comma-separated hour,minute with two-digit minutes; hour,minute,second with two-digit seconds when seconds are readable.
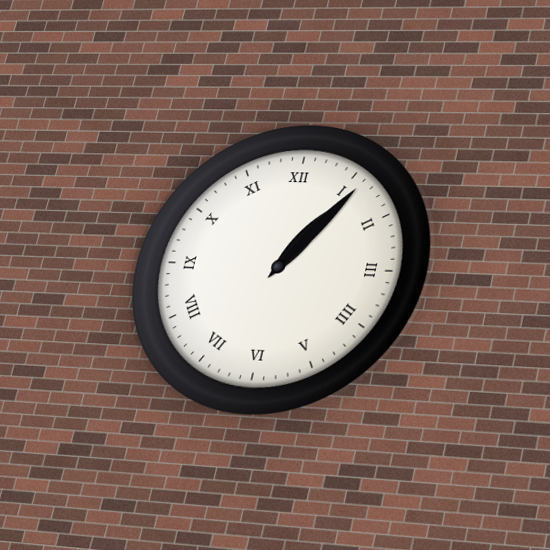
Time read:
1,06
